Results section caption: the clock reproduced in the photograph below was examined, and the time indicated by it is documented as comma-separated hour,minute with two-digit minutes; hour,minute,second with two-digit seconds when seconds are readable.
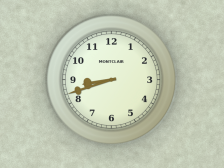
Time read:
8,42
